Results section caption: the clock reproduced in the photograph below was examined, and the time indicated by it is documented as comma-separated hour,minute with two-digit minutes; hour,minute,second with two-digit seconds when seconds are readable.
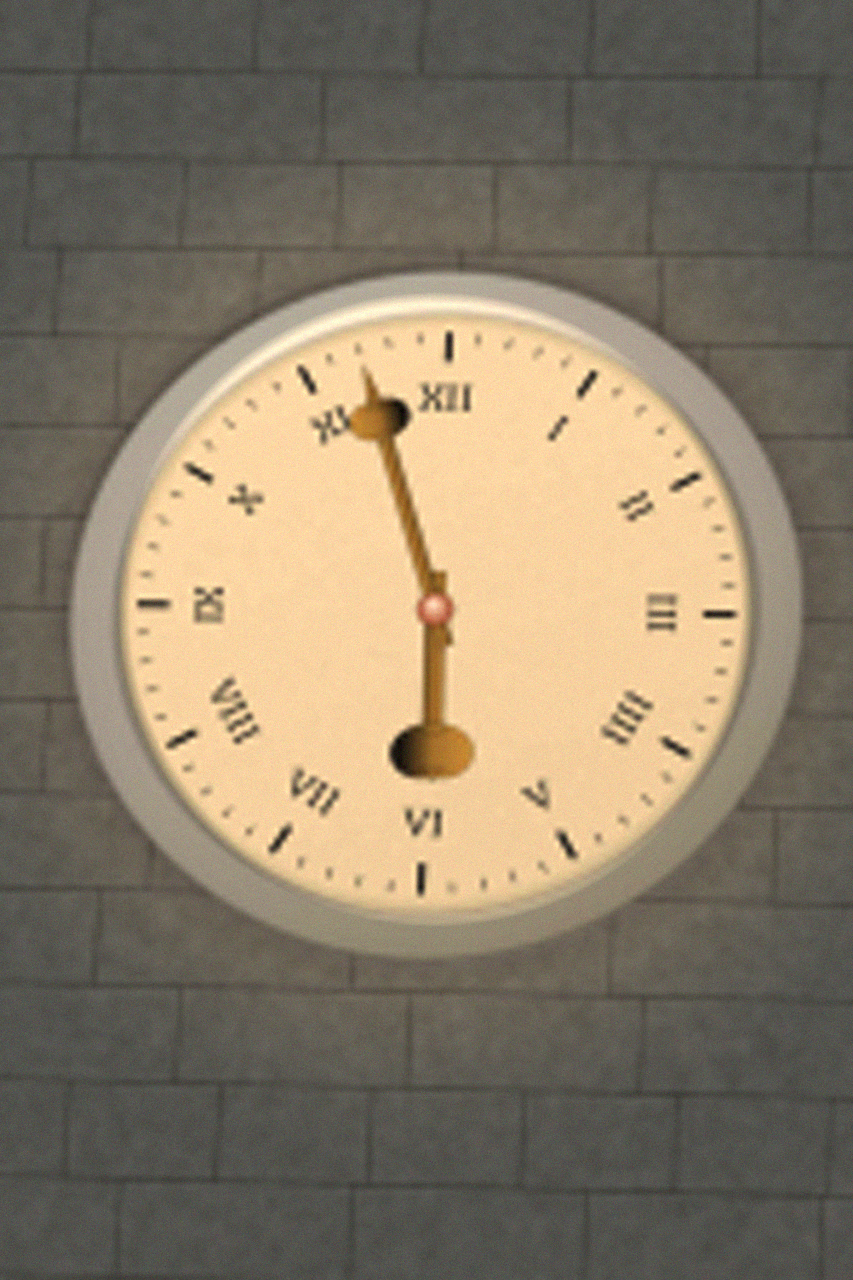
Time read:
5,57
